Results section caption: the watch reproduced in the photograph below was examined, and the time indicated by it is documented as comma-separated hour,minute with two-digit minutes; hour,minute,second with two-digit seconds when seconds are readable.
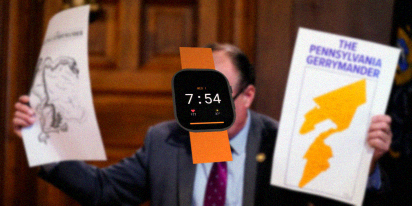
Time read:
7,54
